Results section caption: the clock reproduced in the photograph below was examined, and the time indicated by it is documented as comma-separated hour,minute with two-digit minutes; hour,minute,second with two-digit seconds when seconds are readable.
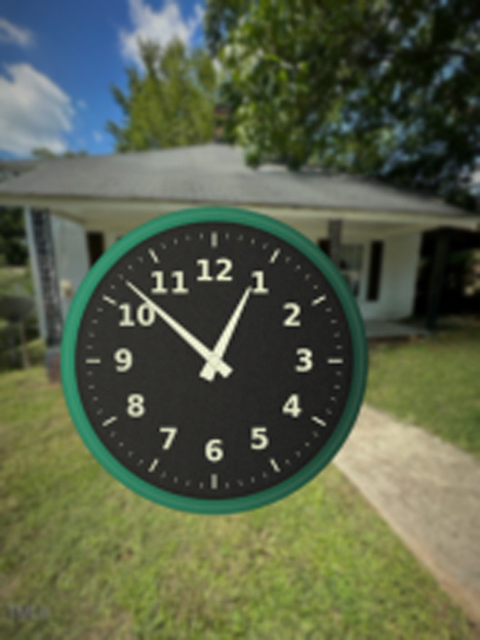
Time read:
12,52
